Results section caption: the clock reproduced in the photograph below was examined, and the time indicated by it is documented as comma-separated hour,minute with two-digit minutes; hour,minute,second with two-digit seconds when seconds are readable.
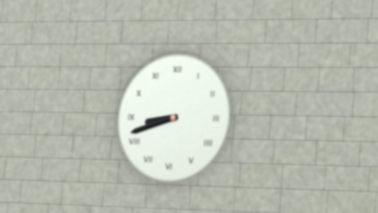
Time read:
8,42
